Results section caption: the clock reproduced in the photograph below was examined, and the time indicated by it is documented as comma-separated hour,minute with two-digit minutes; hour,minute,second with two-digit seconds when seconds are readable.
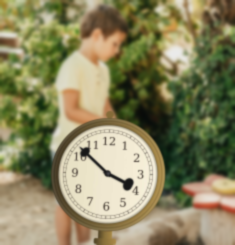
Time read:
3,52
